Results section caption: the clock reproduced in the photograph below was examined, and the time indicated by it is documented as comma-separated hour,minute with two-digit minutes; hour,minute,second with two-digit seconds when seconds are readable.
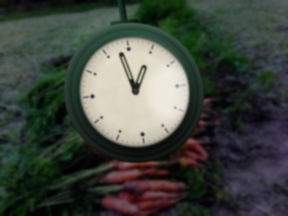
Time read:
12,58
